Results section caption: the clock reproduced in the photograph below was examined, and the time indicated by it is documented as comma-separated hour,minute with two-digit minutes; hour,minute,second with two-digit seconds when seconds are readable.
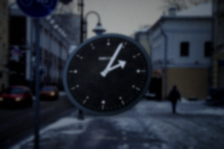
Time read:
2,04
